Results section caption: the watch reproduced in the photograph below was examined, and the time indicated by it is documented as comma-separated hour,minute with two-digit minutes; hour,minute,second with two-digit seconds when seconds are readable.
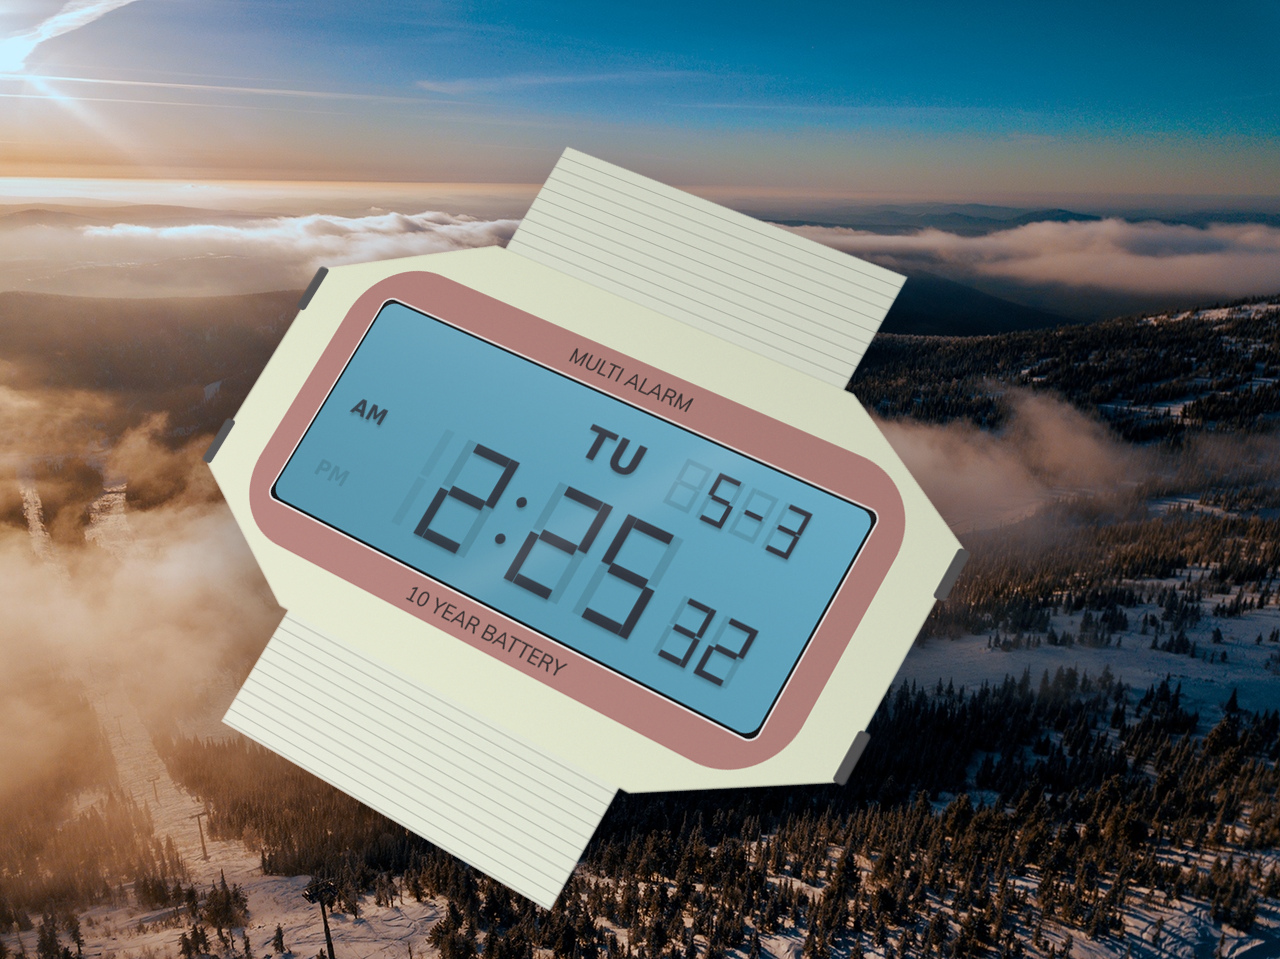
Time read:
2,25,32
